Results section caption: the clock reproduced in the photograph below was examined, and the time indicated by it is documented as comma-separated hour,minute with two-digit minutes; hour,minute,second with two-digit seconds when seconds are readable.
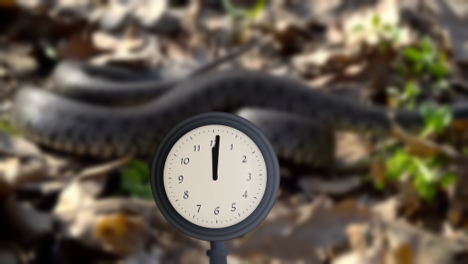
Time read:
12,01
